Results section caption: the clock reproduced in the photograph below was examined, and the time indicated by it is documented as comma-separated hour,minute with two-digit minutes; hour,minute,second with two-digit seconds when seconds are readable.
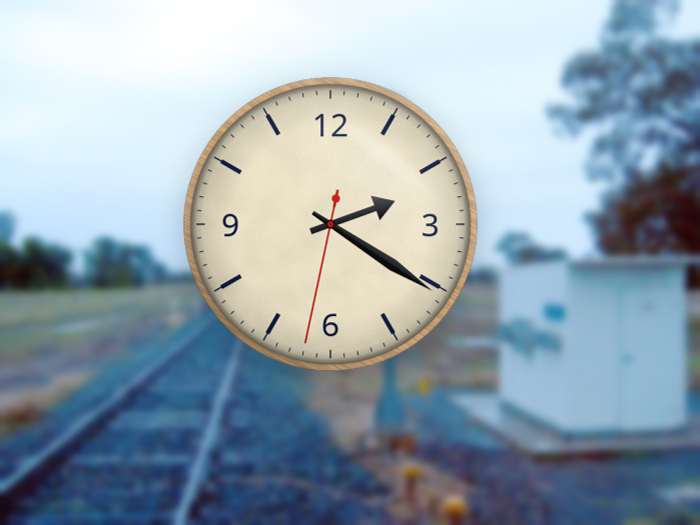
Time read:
2,20,32
